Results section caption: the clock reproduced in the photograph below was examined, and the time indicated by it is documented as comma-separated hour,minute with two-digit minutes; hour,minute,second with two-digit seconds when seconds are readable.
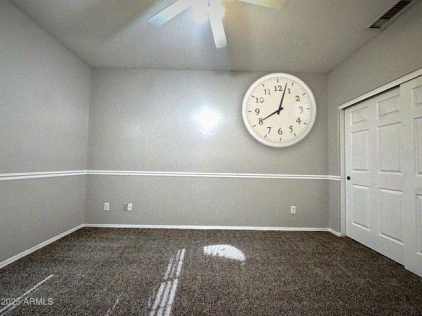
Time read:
8,03
